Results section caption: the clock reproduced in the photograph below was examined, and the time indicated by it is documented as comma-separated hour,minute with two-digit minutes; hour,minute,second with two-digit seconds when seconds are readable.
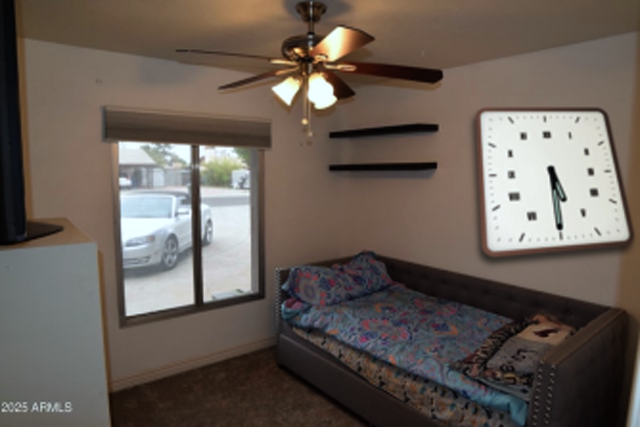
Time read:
5,30
